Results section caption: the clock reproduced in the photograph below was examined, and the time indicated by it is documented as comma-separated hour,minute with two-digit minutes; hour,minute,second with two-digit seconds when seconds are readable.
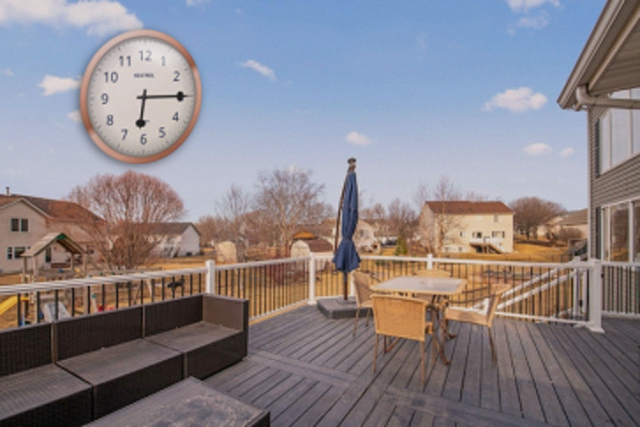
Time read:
6,15
